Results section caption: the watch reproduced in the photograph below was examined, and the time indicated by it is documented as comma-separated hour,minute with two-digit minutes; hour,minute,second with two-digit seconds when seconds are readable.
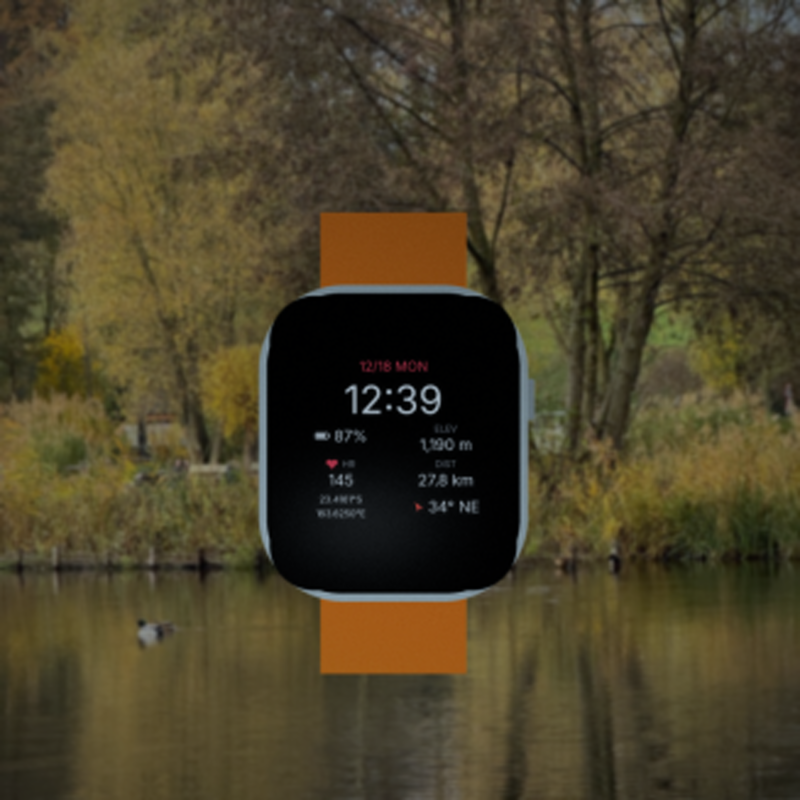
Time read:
12,39
